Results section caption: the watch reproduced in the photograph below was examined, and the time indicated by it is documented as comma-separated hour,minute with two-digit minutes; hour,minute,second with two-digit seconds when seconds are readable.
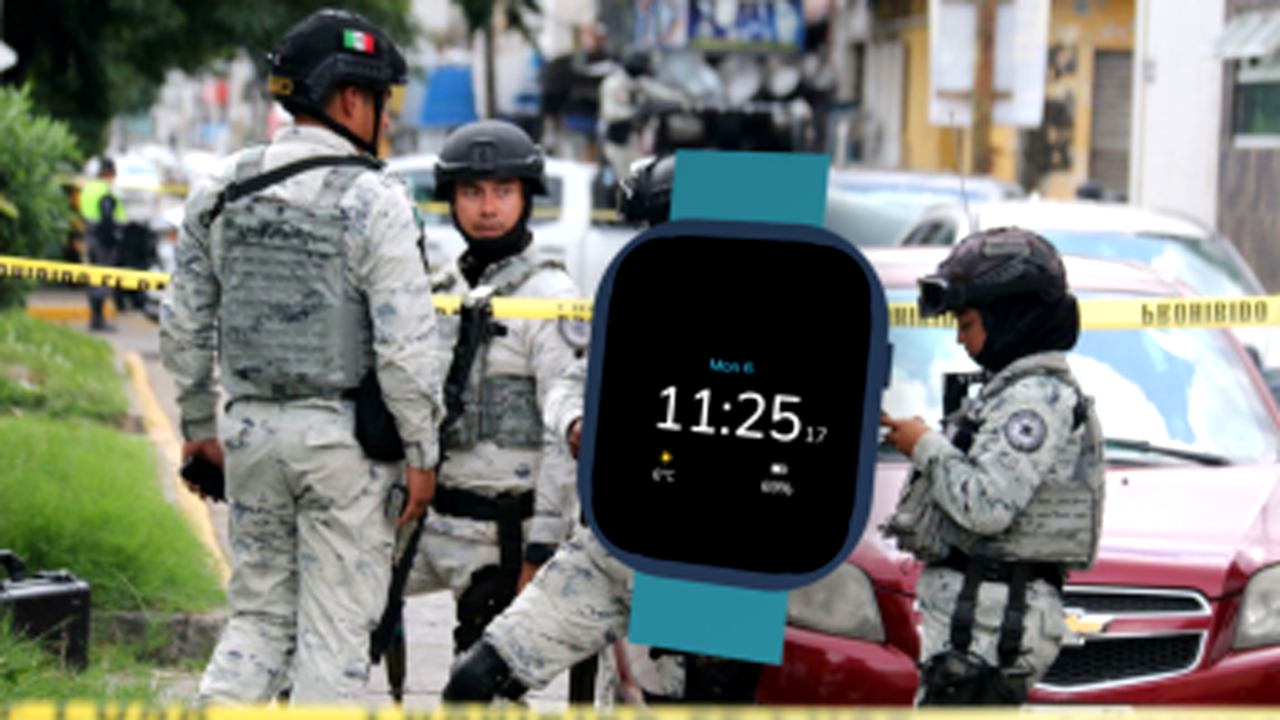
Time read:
11,25
